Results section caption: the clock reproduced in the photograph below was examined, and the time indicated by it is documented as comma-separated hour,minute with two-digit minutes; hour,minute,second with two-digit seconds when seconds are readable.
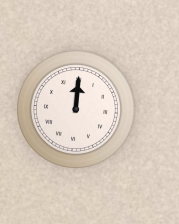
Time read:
12,00
